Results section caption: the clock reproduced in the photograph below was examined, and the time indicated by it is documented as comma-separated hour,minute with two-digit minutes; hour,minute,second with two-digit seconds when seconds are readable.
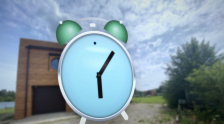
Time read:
6,07
